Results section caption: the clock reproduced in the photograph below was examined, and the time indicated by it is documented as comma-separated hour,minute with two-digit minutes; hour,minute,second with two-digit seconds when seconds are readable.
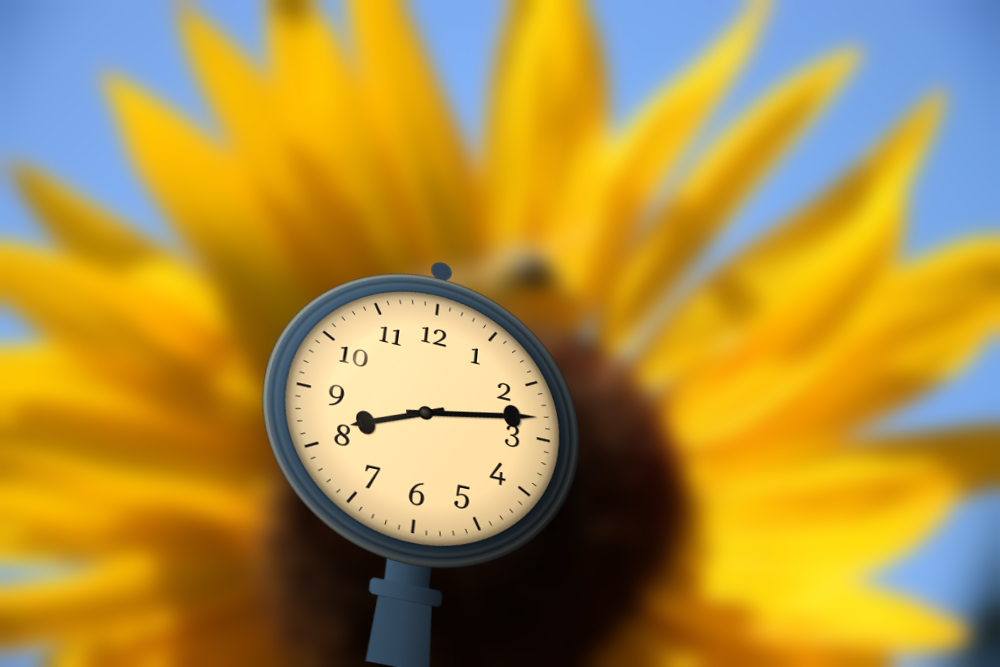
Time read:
8,13
